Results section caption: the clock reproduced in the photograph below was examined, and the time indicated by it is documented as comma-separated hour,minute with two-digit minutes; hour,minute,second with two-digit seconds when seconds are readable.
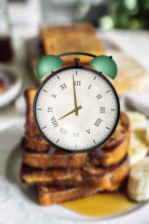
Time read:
7,59
